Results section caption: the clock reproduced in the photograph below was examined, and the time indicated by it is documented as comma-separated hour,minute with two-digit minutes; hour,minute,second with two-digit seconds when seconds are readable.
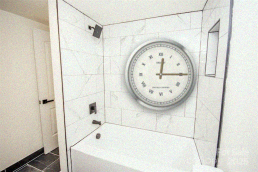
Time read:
12,15
